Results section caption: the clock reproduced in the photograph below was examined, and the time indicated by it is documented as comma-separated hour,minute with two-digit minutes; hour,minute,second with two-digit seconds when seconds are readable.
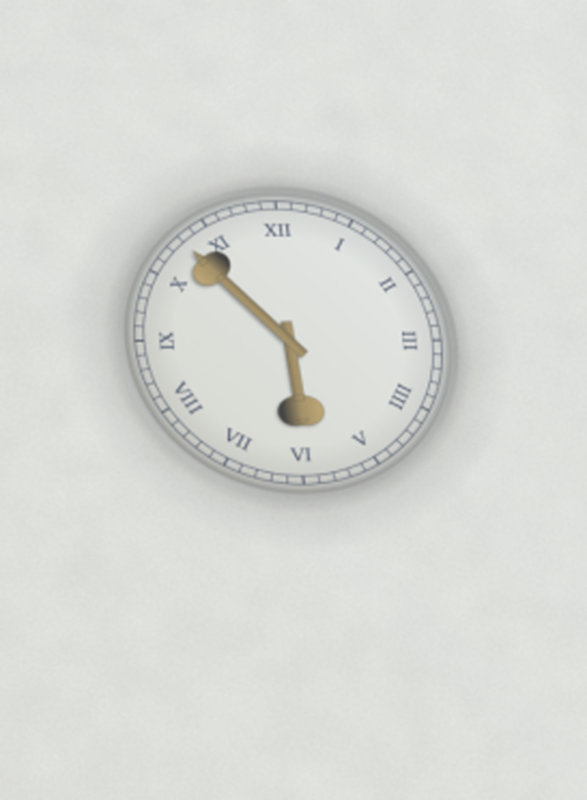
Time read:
5,53
